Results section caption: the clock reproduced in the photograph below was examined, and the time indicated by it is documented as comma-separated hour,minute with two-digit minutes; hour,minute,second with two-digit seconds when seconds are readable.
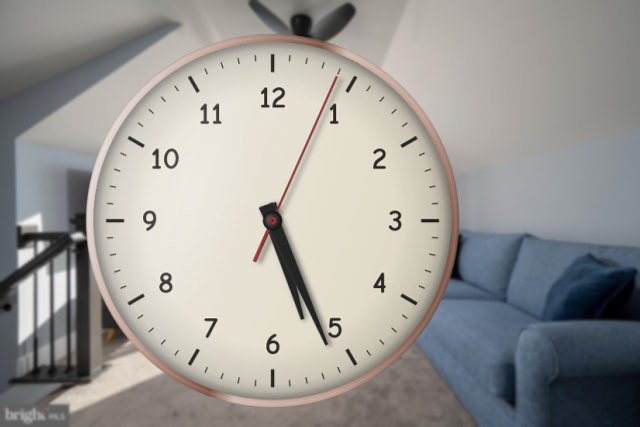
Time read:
5,26,04
